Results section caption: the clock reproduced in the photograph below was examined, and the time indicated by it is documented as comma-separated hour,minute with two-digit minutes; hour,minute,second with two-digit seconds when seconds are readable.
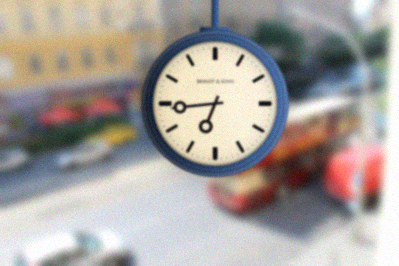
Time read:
6,44
